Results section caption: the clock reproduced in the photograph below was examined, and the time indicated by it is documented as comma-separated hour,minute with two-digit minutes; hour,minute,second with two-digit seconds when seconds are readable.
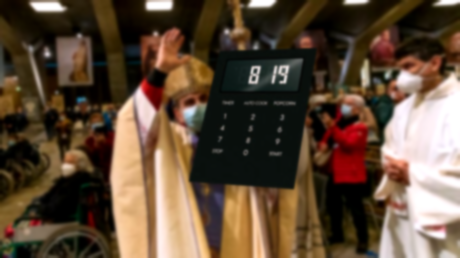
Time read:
8,19
